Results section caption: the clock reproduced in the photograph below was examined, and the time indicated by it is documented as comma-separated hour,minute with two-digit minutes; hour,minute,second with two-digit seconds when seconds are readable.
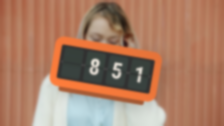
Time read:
8,51
